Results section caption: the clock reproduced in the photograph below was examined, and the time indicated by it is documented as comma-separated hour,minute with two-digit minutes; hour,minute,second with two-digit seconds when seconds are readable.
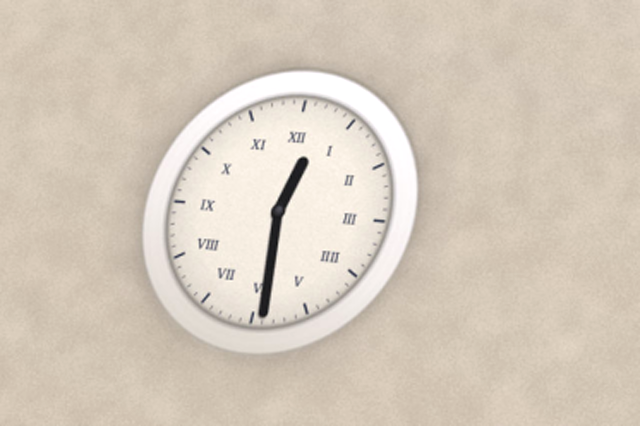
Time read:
12,29
